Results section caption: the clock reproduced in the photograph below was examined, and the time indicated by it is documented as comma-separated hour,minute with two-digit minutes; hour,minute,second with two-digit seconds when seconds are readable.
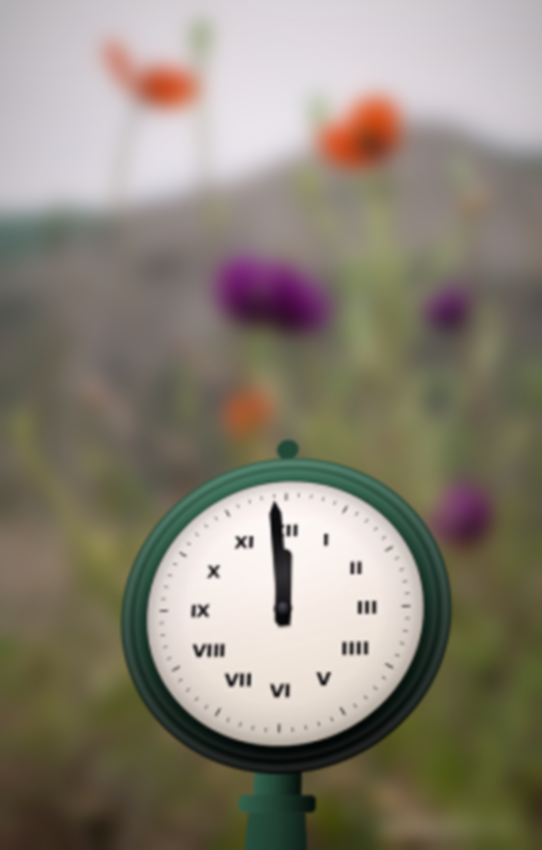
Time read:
11,59
